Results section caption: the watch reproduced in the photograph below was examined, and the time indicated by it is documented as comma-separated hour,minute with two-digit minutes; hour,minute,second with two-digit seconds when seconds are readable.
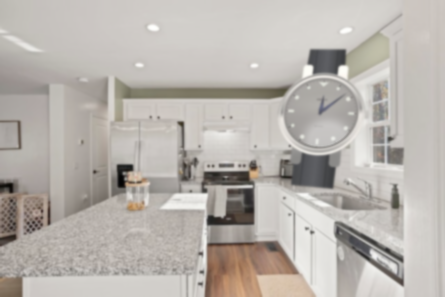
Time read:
12,08
